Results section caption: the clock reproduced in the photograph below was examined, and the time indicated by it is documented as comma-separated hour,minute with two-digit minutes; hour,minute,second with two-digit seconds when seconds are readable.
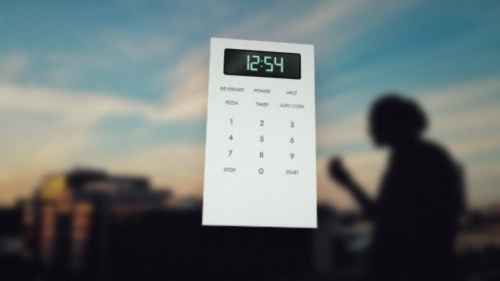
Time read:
12,54
